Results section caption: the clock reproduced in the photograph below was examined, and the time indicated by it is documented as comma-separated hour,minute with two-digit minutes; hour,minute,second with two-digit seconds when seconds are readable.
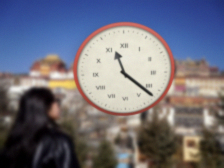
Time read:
11,22
